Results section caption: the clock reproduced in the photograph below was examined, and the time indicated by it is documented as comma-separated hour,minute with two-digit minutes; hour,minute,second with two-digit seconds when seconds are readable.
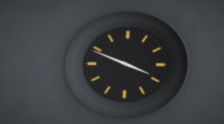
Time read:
3,49
